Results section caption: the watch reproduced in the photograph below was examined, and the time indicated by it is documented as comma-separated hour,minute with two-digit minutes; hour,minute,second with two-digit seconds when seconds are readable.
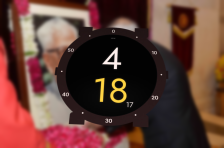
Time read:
4,18
